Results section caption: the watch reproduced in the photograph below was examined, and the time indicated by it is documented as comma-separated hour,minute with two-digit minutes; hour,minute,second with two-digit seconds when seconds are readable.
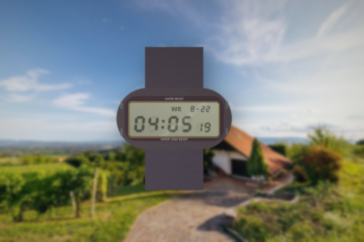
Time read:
4,05,19
